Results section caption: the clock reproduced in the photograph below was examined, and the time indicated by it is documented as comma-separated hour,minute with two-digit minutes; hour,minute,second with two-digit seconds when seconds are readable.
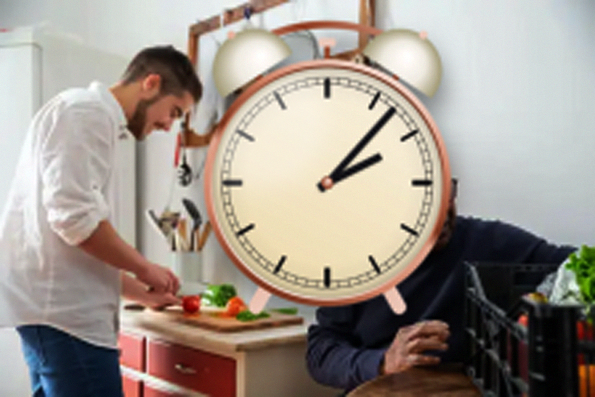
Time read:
2,07
